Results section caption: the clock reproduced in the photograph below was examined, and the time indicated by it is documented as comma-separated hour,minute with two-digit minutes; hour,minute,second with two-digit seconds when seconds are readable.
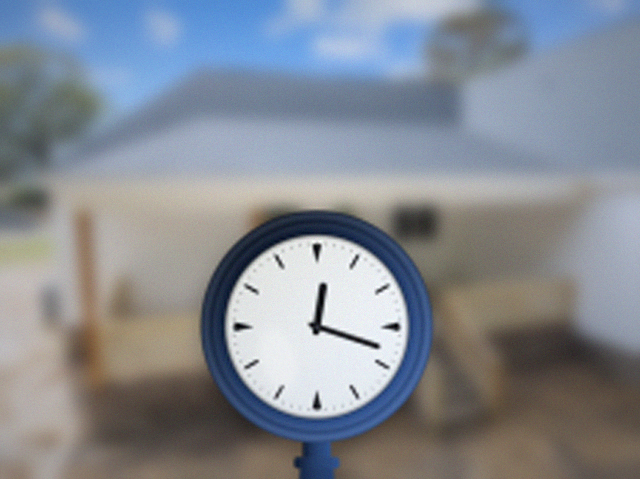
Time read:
12,18
